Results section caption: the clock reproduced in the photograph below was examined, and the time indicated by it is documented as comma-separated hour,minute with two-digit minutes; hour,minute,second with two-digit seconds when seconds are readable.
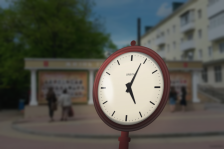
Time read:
5,04
